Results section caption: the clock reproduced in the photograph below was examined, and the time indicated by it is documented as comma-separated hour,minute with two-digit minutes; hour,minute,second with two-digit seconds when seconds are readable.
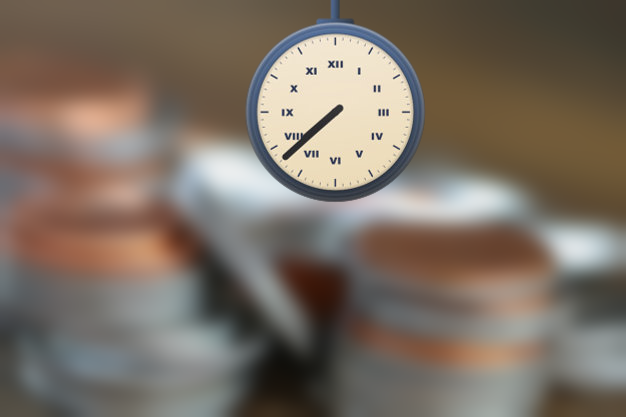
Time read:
7,38
